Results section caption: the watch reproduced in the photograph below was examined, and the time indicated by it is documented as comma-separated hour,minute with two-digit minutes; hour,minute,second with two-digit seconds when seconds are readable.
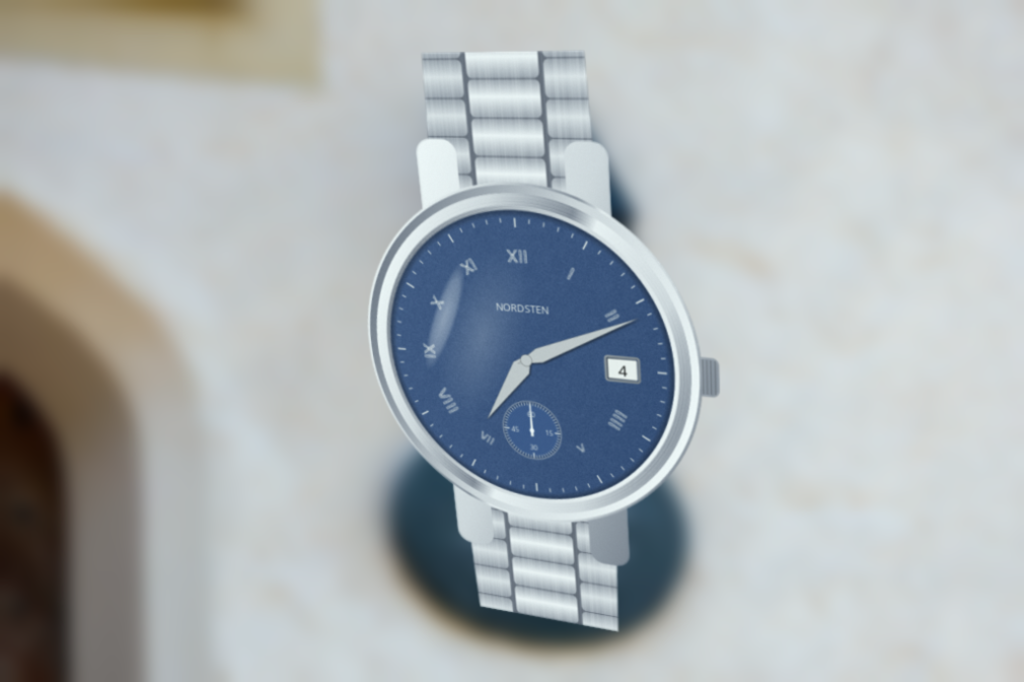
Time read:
7,11
